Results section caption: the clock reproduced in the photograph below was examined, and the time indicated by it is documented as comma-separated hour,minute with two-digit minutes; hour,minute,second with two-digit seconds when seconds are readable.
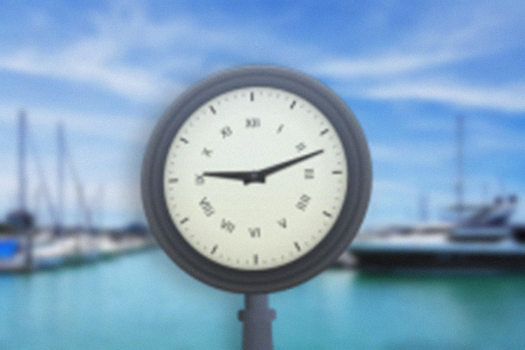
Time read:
9,12
